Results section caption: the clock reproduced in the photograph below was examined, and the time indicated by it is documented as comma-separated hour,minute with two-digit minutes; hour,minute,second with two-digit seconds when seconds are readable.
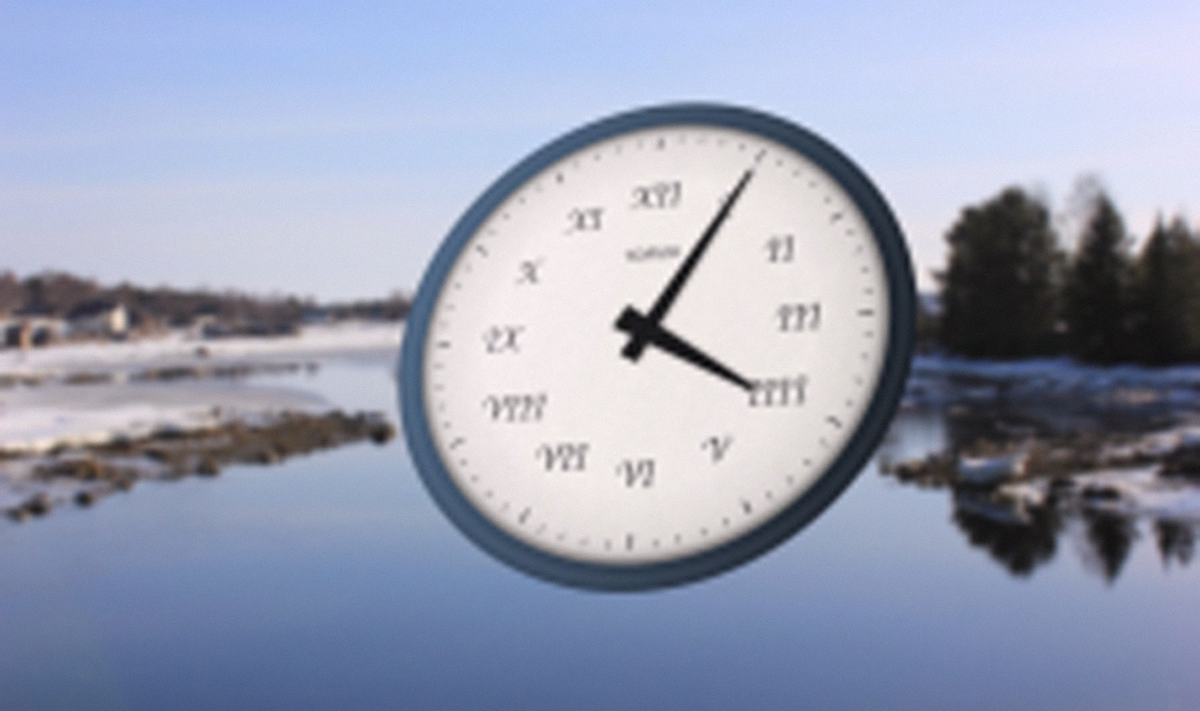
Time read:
4,05
